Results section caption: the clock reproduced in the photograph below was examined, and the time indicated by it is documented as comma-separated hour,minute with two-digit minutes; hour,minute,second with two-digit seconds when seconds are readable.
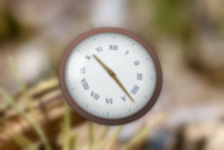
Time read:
10,23
